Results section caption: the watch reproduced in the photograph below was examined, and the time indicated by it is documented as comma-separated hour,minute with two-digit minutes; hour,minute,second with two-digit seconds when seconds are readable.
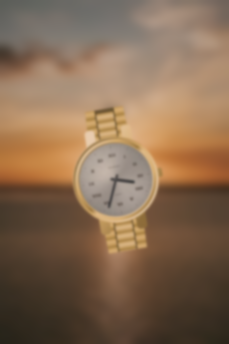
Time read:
3,34
